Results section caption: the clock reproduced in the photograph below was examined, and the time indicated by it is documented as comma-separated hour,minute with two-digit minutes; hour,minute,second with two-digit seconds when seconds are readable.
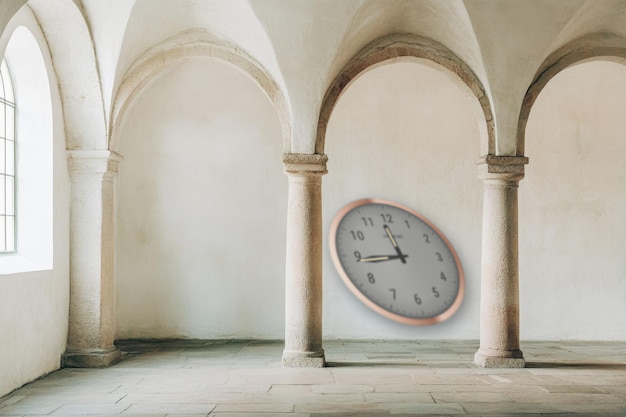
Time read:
11,44
